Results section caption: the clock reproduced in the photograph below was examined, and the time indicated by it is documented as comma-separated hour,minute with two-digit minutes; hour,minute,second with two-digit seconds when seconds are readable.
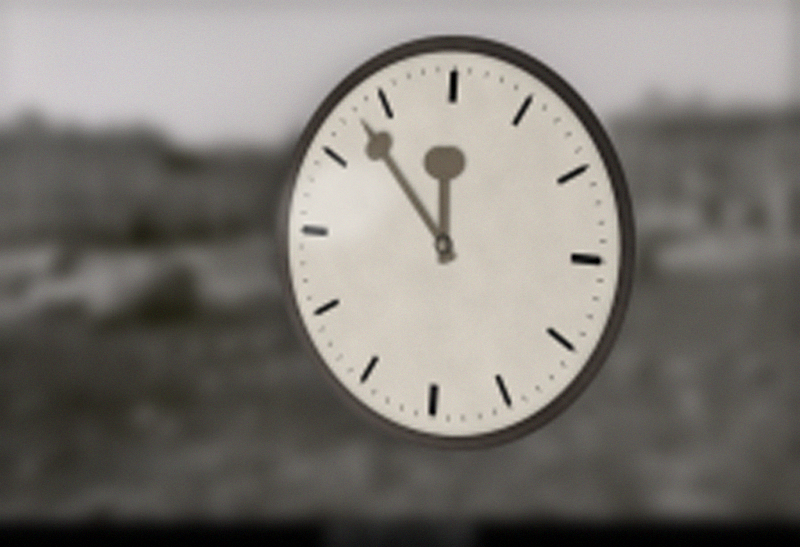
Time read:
11,53
